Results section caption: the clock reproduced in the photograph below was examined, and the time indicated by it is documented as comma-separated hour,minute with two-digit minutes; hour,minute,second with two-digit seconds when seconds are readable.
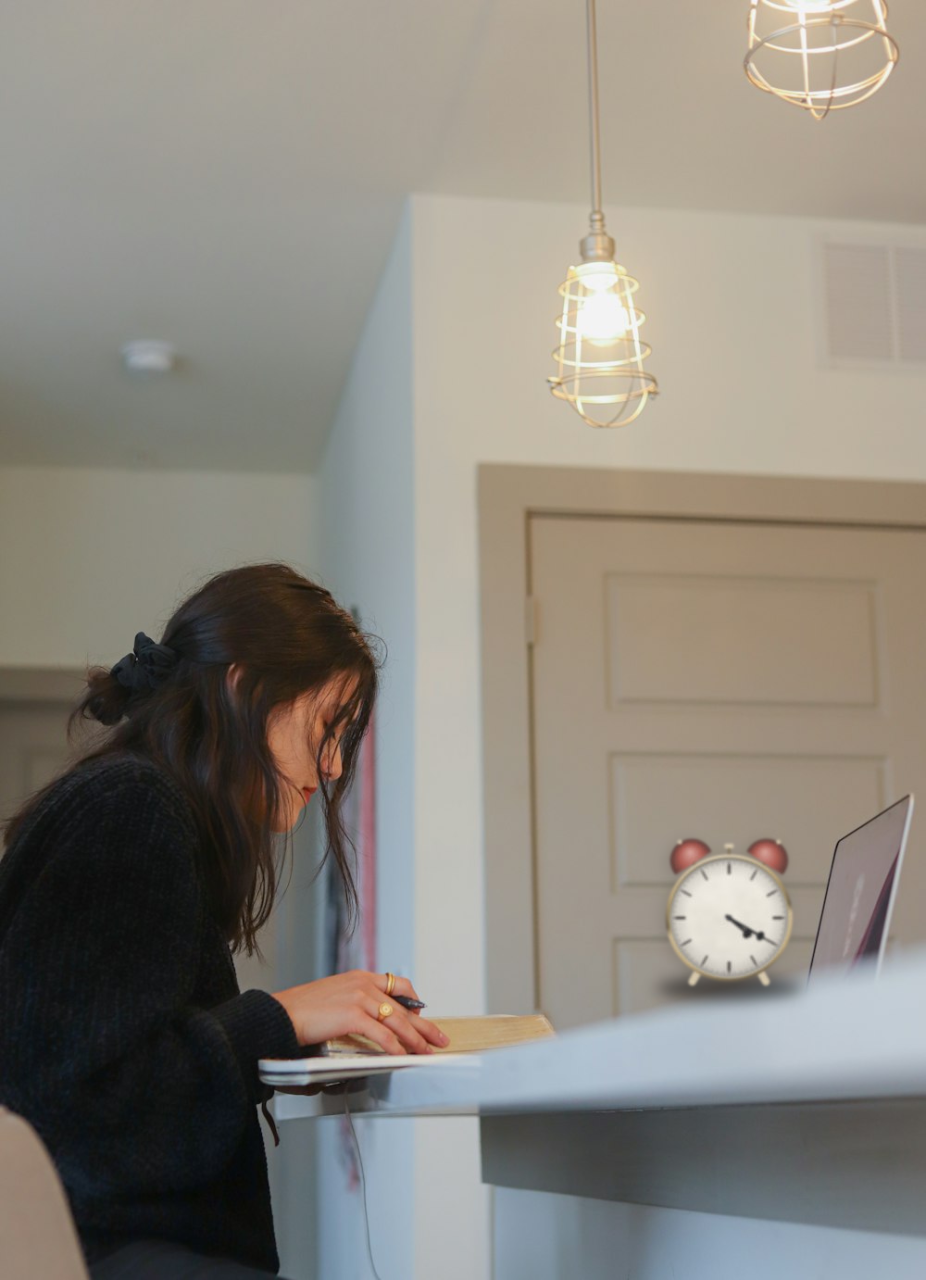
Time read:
4,20
